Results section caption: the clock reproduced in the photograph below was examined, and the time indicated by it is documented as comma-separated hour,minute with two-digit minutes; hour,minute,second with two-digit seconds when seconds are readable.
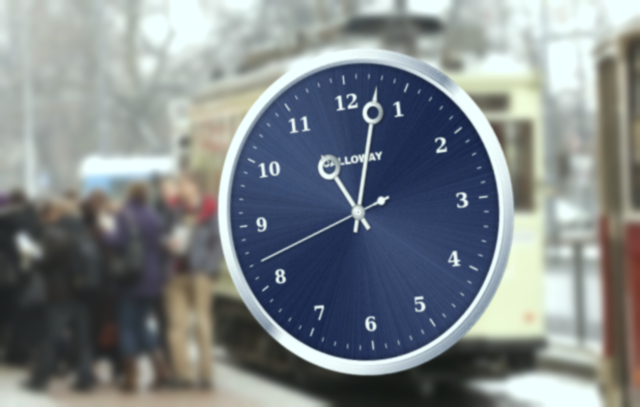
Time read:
11,02,42
